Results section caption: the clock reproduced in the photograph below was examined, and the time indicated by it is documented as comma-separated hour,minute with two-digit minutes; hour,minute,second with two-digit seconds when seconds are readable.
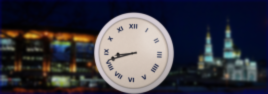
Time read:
8,42
